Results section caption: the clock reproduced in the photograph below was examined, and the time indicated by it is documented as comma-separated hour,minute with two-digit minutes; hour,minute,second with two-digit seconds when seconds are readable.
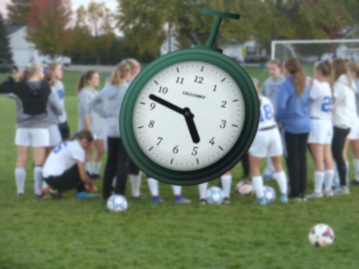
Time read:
4,47
